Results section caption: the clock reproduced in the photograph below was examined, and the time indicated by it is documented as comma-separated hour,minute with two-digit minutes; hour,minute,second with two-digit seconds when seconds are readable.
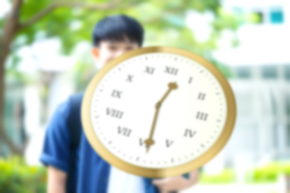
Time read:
12,29
